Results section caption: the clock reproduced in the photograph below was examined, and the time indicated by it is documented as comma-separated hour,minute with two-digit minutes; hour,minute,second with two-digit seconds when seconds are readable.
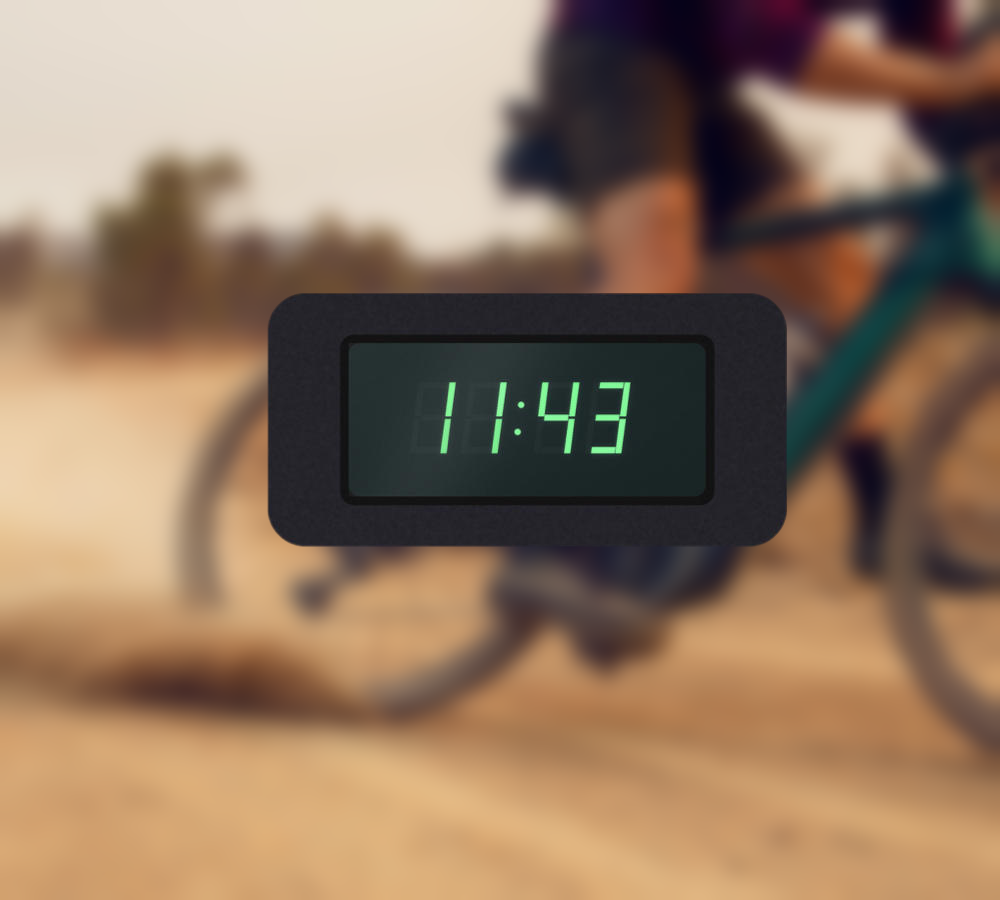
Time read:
11,43
